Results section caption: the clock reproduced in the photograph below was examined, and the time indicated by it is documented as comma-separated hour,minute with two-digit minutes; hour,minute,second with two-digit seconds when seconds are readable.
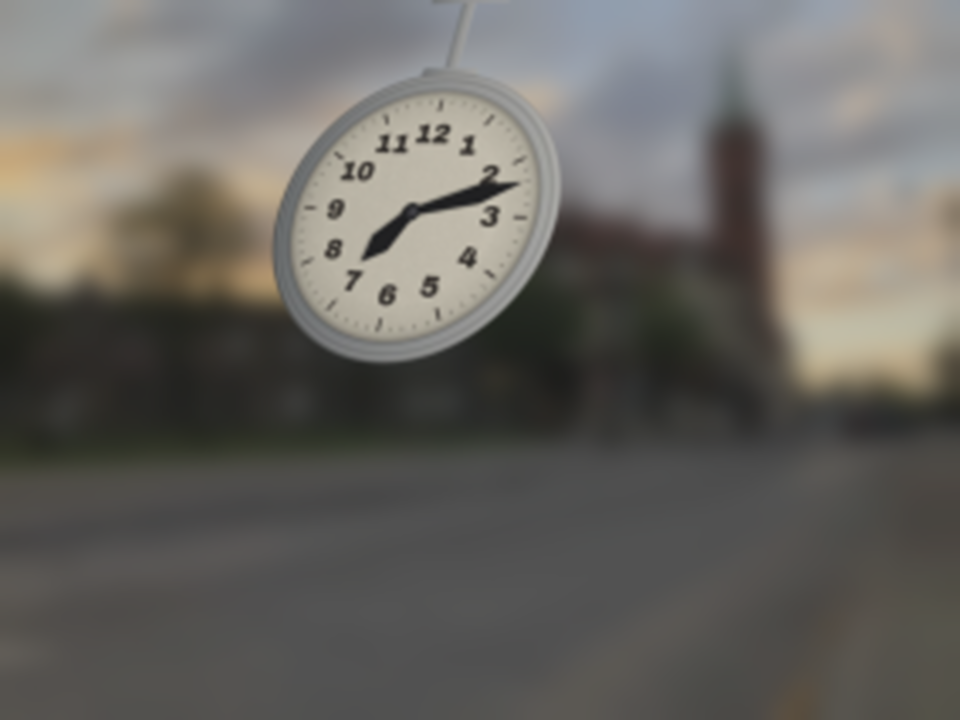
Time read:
7,12
